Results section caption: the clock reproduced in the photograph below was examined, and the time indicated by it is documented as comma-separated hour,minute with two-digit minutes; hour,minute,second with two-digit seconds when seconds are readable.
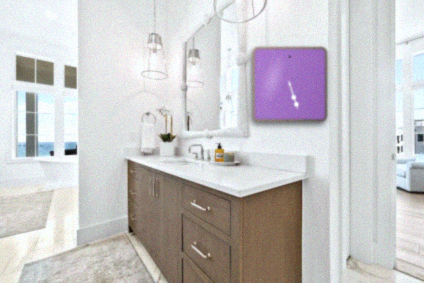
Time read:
5,27
